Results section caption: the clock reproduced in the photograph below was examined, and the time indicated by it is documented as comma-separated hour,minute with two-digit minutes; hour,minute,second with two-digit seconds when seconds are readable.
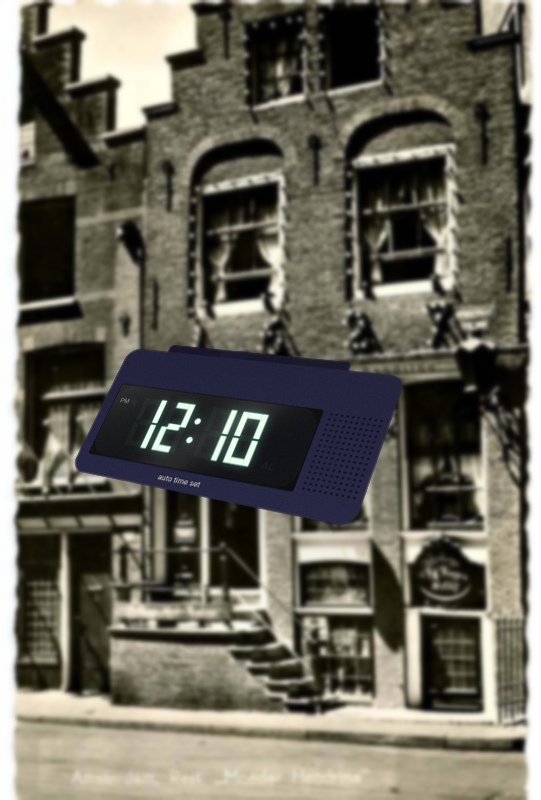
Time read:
12,10
